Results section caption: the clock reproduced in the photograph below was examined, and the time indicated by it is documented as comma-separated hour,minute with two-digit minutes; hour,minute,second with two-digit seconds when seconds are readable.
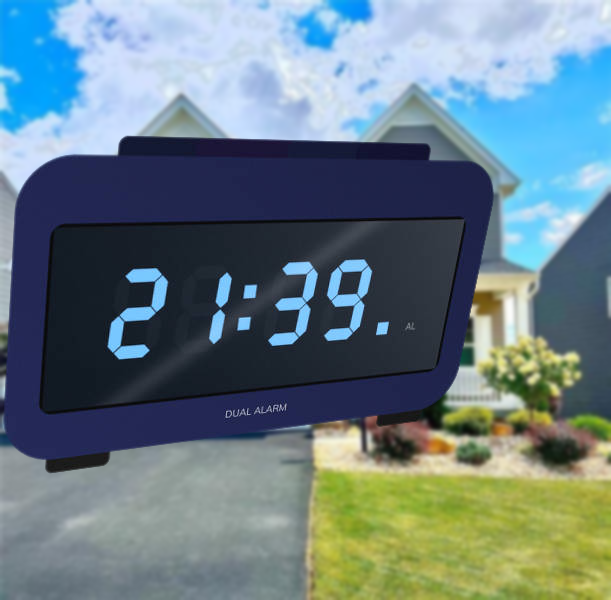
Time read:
21,39
